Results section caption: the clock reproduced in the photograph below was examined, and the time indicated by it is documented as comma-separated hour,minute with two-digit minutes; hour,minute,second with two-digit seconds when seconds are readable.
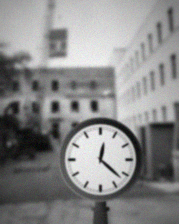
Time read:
12,22
